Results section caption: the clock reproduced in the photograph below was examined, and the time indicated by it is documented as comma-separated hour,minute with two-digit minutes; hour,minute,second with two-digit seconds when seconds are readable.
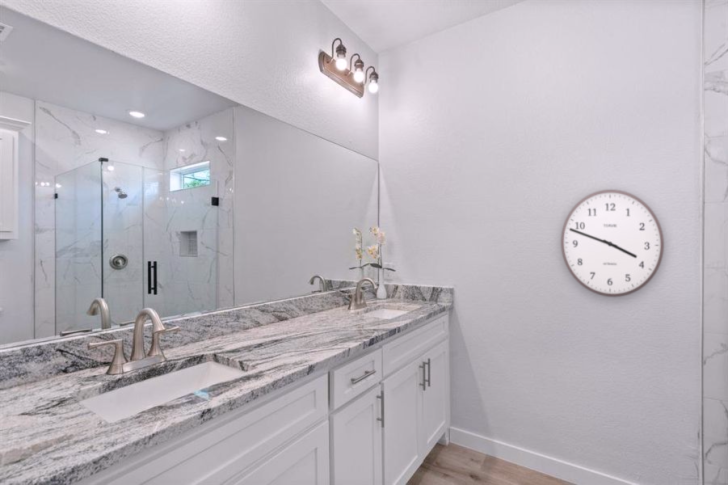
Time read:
3,48
